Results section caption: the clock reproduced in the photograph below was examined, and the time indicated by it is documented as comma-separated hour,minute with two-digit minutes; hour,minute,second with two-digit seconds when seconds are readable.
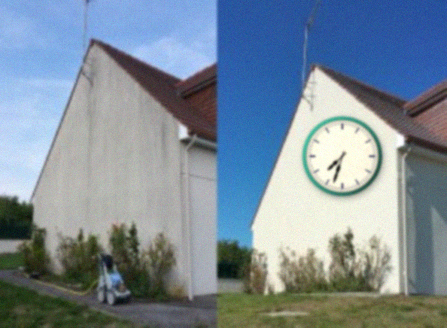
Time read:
7,33
